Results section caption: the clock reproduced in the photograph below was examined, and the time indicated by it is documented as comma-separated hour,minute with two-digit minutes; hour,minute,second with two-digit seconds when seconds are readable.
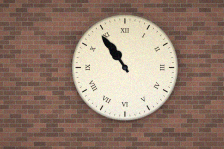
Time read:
10,54
